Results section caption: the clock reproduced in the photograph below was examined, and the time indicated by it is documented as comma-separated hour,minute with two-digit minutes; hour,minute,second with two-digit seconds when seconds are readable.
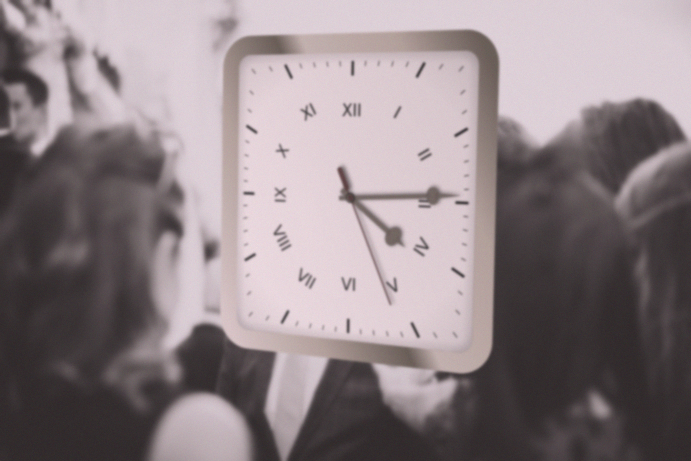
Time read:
4,14,26
